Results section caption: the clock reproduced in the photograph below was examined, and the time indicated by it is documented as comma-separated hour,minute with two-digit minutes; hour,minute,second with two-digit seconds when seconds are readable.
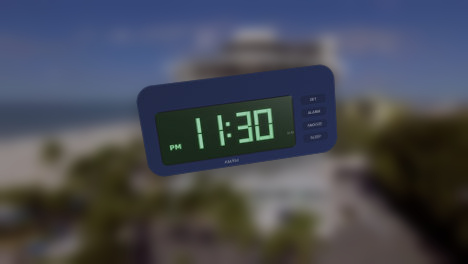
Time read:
11,30
